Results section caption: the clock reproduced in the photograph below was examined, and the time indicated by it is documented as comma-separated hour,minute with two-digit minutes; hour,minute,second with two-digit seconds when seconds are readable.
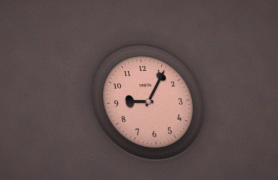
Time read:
9,06
